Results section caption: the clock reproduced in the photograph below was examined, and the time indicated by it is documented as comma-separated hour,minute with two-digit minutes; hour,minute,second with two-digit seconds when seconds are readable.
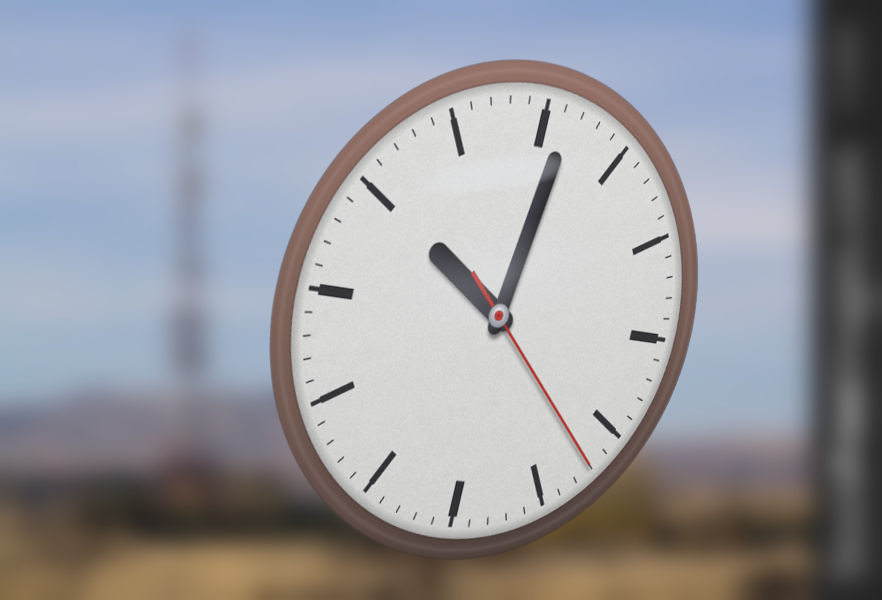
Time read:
10,01,22
